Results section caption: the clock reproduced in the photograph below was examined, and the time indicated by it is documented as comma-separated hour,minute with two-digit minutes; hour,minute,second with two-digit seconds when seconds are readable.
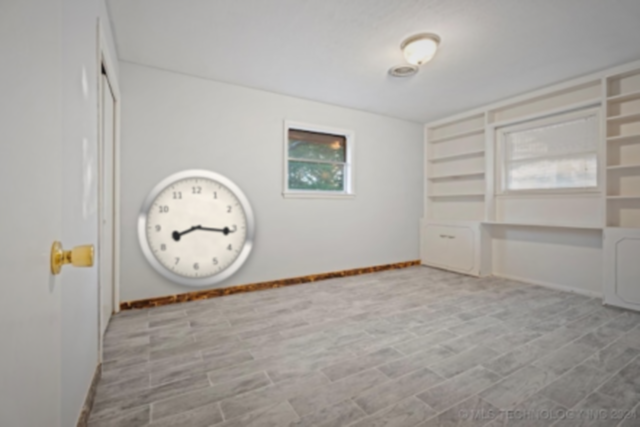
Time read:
8,16
